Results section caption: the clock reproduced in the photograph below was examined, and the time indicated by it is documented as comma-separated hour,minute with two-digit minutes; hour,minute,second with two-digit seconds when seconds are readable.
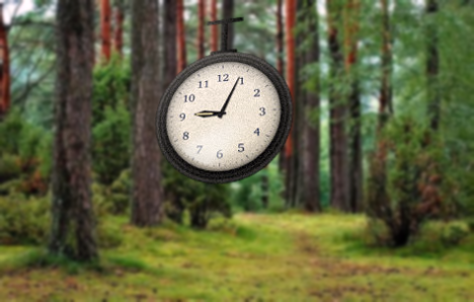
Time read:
9,04
